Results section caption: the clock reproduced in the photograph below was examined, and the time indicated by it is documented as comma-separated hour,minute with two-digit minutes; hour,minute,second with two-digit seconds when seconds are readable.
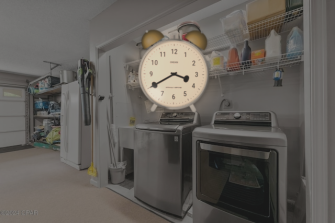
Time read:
3,40
